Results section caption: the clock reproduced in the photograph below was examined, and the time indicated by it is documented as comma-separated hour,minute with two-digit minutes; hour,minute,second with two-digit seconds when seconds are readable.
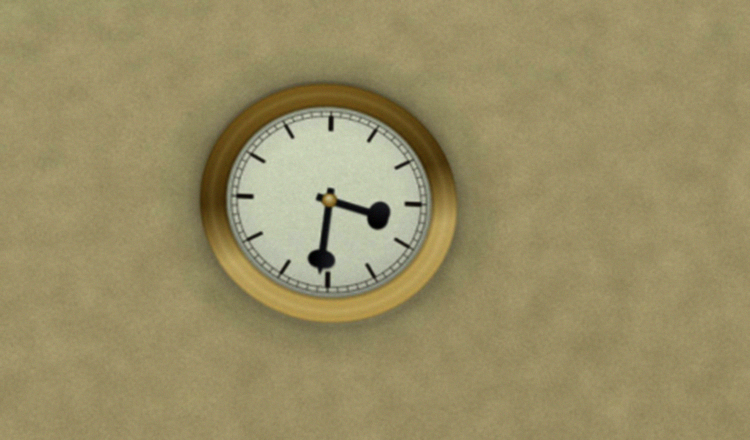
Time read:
3,31
